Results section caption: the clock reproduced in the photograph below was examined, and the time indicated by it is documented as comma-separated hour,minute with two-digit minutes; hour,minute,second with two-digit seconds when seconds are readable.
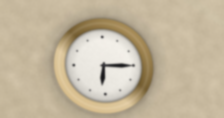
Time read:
6,15
